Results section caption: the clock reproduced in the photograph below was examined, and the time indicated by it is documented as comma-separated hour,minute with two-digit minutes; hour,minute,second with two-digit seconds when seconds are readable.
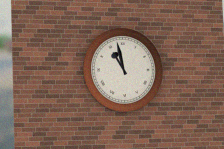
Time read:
10,58
